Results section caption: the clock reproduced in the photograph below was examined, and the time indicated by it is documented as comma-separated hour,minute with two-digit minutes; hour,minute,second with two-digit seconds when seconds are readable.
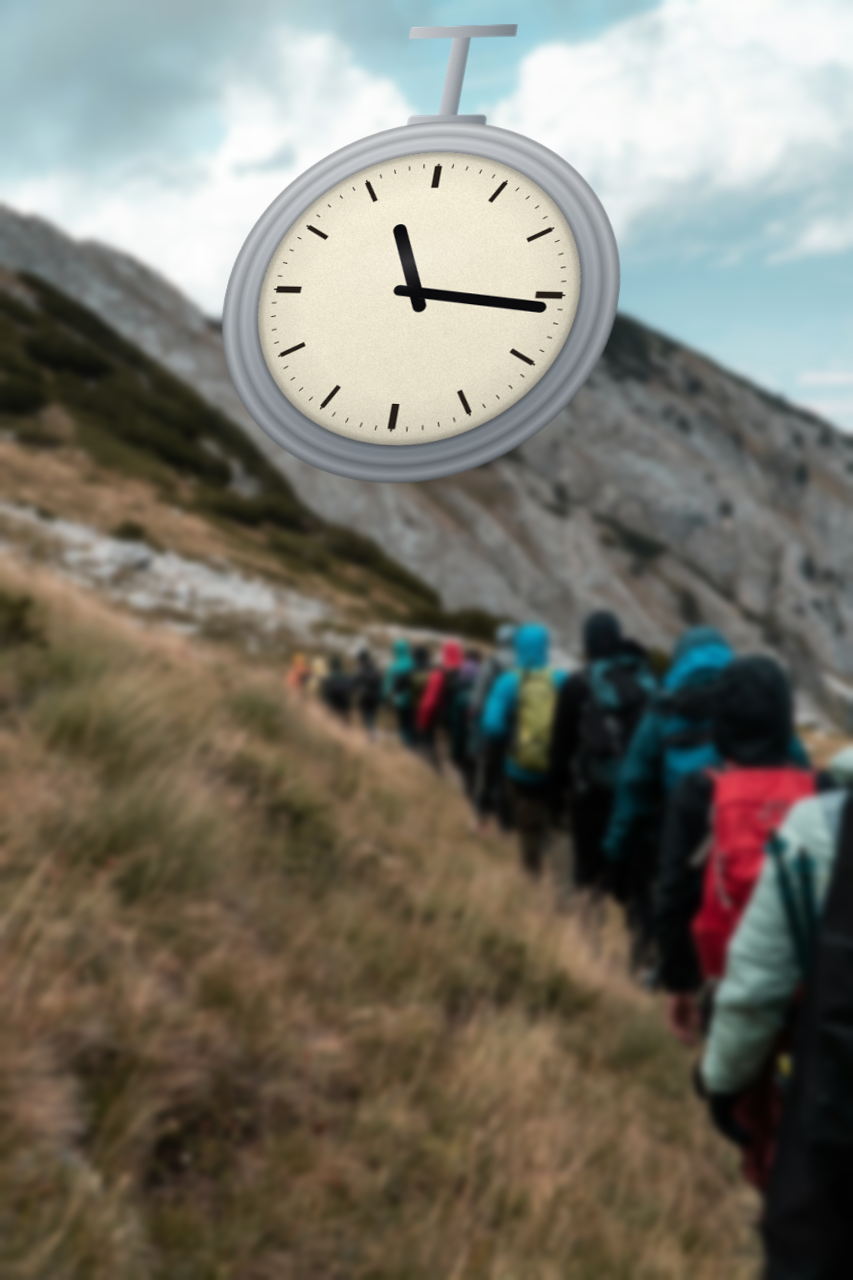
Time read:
11,16
